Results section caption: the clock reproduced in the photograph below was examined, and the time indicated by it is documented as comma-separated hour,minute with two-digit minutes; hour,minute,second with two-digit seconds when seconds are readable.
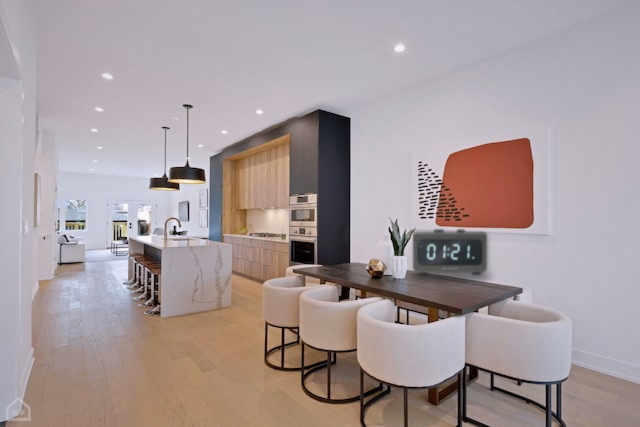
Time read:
1,21
